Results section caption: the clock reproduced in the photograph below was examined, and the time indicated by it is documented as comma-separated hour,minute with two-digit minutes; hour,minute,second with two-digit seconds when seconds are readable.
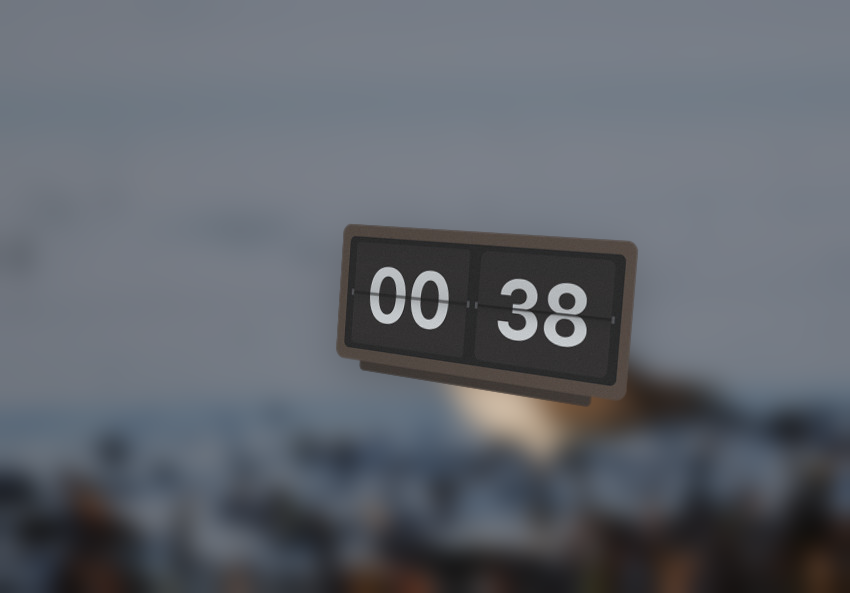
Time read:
0,38
